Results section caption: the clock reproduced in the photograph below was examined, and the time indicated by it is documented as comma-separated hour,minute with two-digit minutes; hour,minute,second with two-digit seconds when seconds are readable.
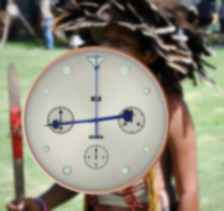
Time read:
2,44
